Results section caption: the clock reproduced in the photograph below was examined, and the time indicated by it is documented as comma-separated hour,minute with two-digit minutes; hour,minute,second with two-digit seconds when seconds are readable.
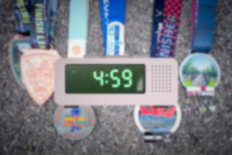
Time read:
4,59
